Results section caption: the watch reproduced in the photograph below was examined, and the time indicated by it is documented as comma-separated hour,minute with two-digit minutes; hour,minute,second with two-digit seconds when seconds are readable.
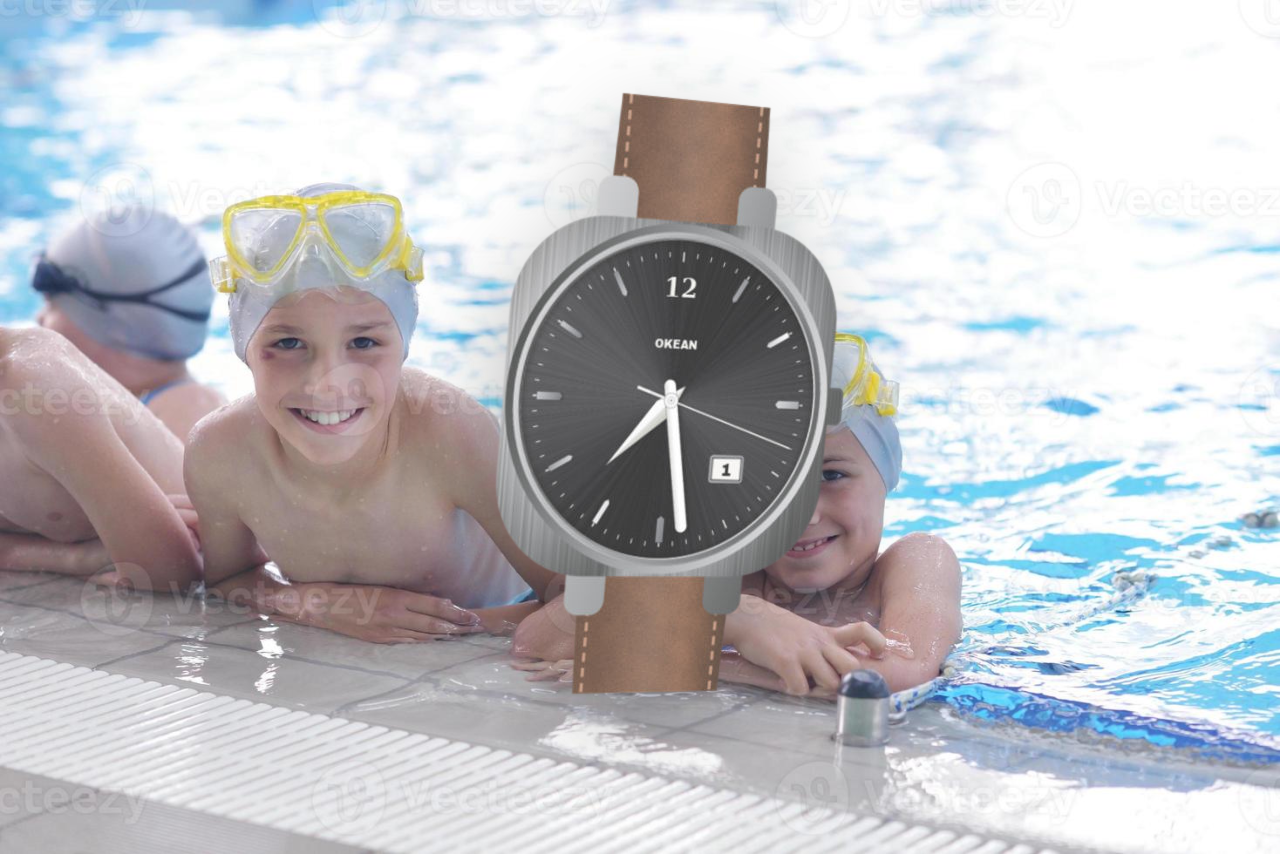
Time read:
7,28,18
